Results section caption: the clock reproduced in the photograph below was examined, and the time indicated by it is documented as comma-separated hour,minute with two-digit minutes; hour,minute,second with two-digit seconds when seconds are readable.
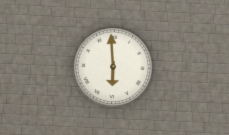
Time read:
5,59
